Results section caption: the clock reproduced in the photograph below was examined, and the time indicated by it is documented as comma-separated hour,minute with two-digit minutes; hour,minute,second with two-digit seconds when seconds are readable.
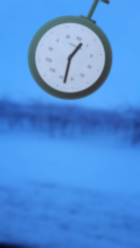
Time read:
12,28
